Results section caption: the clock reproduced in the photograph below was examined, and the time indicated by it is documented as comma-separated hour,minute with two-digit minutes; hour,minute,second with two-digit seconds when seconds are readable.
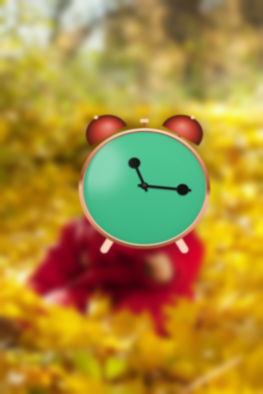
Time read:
11,16
